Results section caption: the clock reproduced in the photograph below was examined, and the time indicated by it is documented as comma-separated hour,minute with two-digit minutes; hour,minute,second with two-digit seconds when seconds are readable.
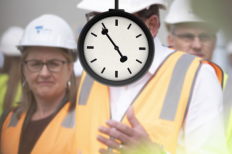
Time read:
4,54
